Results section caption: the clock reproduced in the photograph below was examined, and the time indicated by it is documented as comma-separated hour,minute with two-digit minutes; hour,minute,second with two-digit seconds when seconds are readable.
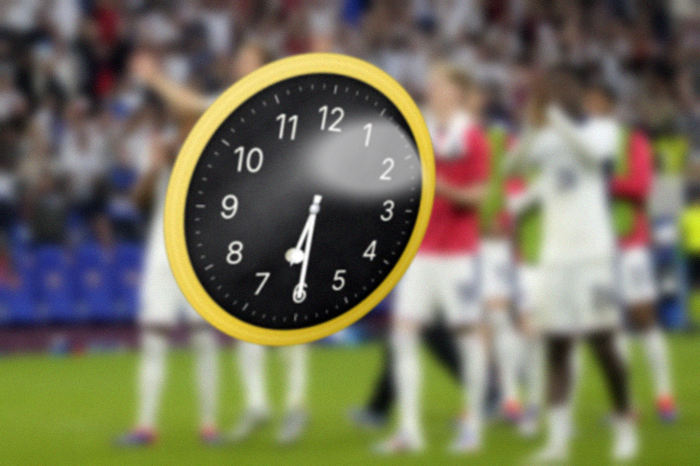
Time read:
6,30
